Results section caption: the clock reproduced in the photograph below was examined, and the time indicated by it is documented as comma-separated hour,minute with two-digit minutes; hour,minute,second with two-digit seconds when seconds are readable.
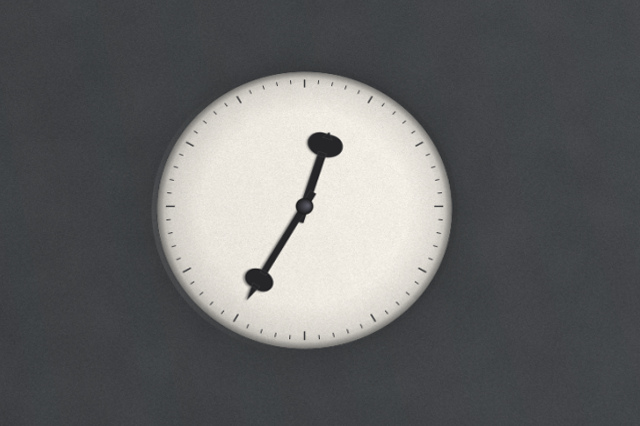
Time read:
12,35
